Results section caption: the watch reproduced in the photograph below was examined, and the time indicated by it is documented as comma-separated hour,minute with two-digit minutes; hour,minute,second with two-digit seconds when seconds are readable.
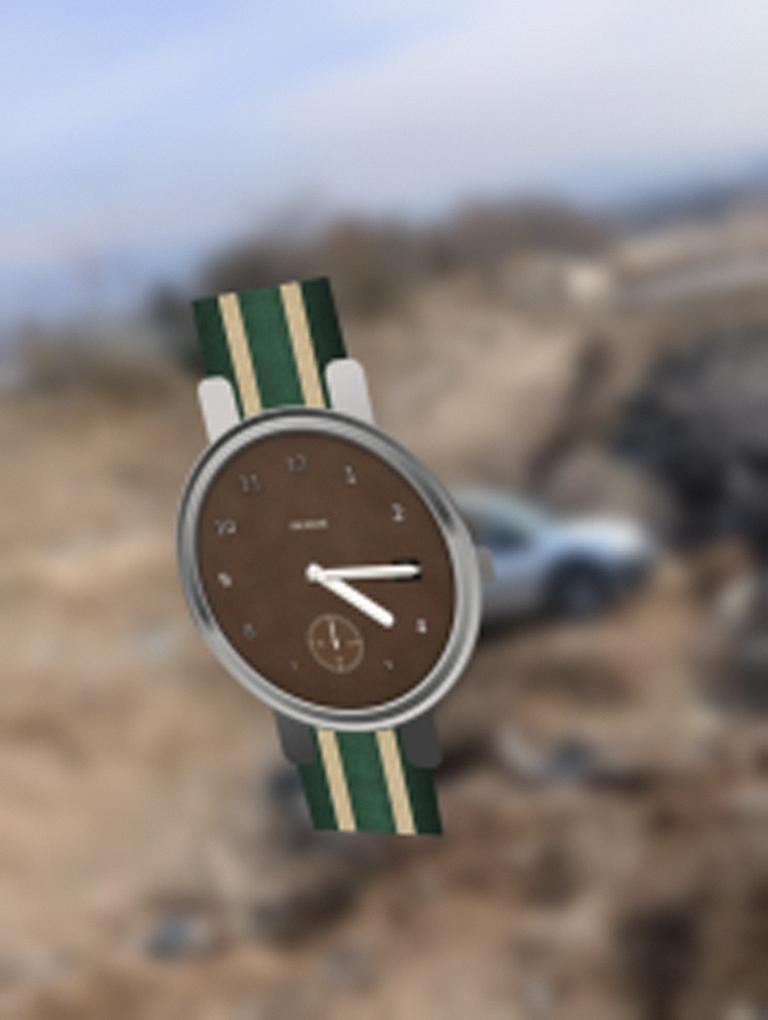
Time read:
4,15
